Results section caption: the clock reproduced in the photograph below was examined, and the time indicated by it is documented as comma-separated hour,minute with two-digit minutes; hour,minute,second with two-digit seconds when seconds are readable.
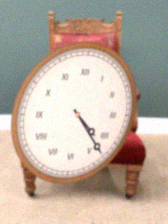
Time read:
4,23
